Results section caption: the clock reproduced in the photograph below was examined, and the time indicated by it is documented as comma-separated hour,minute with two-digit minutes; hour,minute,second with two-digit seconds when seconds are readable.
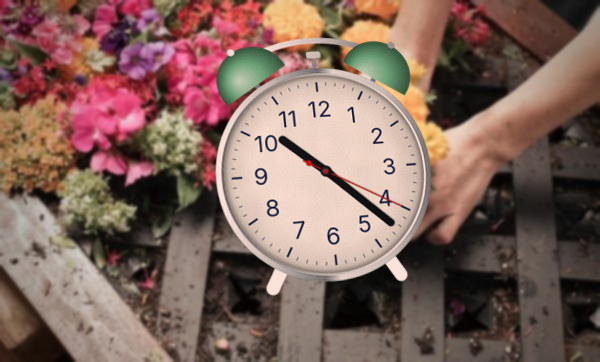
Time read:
10,22,20
